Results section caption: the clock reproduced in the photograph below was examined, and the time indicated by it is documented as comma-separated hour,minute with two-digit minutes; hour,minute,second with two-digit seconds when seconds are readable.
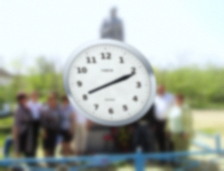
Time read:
8,11
